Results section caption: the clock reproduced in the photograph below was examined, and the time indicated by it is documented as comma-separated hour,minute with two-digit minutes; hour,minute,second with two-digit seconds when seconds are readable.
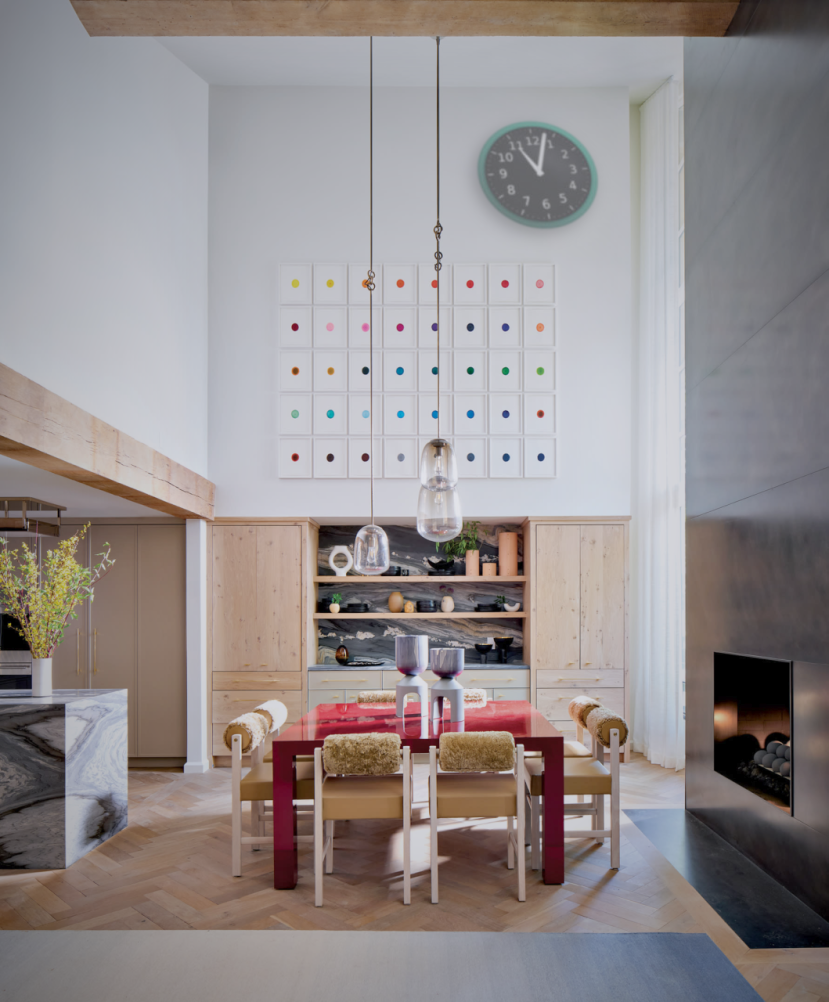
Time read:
11,03
